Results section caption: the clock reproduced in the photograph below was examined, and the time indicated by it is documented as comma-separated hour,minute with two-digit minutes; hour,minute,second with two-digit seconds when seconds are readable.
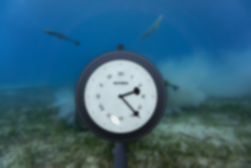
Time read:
2,23
